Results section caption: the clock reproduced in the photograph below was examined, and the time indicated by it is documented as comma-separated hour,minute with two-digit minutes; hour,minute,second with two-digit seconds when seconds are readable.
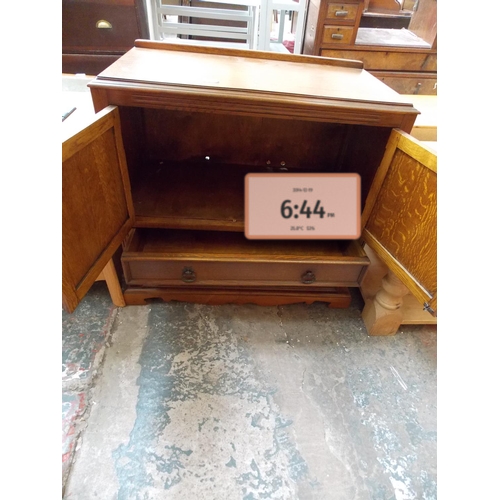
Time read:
6,44
